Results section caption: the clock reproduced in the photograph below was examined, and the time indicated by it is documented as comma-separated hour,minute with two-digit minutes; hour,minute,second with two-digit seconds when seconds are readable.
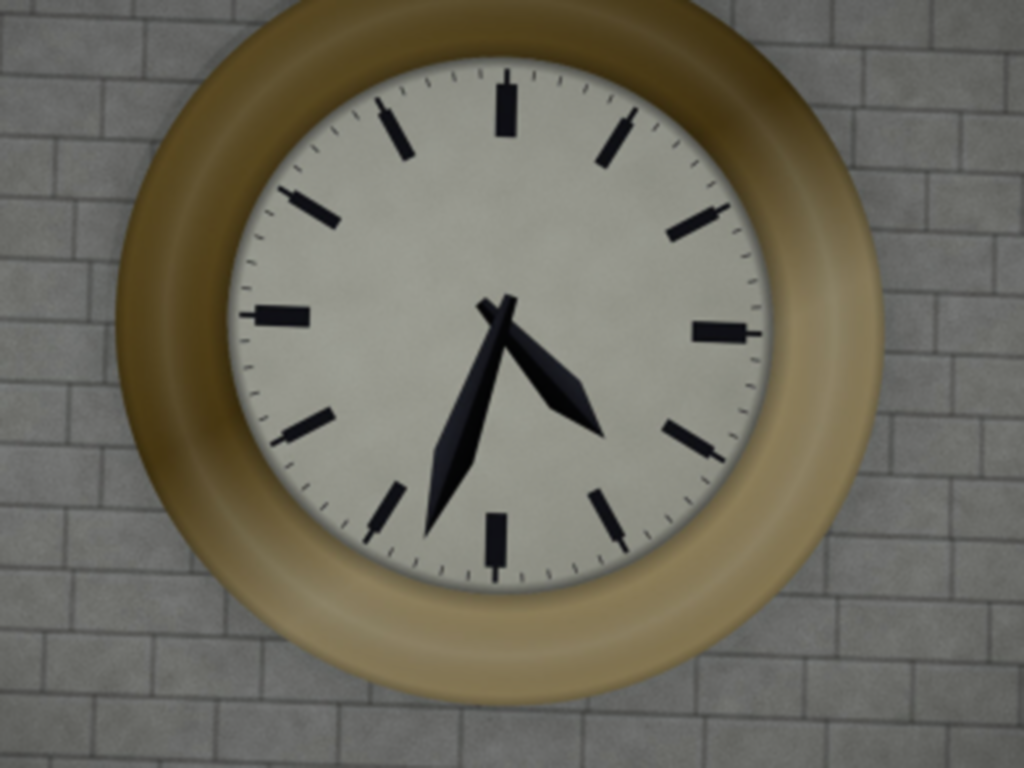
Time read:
4,33
